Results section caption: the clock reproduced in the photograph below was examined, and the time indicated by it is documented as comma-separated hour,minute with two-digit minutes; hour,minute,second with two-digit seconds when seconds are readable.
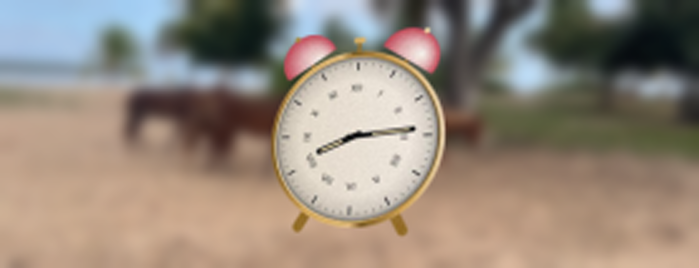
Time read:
8,14
